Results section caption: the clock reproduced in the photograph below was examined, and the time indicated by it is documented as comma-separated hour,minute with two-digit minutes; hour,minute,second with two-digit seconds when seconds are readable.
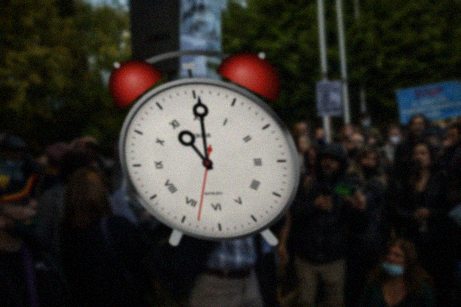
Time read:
11,00,33
